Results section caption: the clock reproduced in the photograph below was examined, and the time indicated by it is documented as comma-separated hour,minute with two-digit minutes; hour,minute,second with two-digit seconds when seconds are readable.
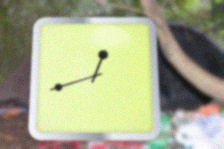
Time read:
12,42
